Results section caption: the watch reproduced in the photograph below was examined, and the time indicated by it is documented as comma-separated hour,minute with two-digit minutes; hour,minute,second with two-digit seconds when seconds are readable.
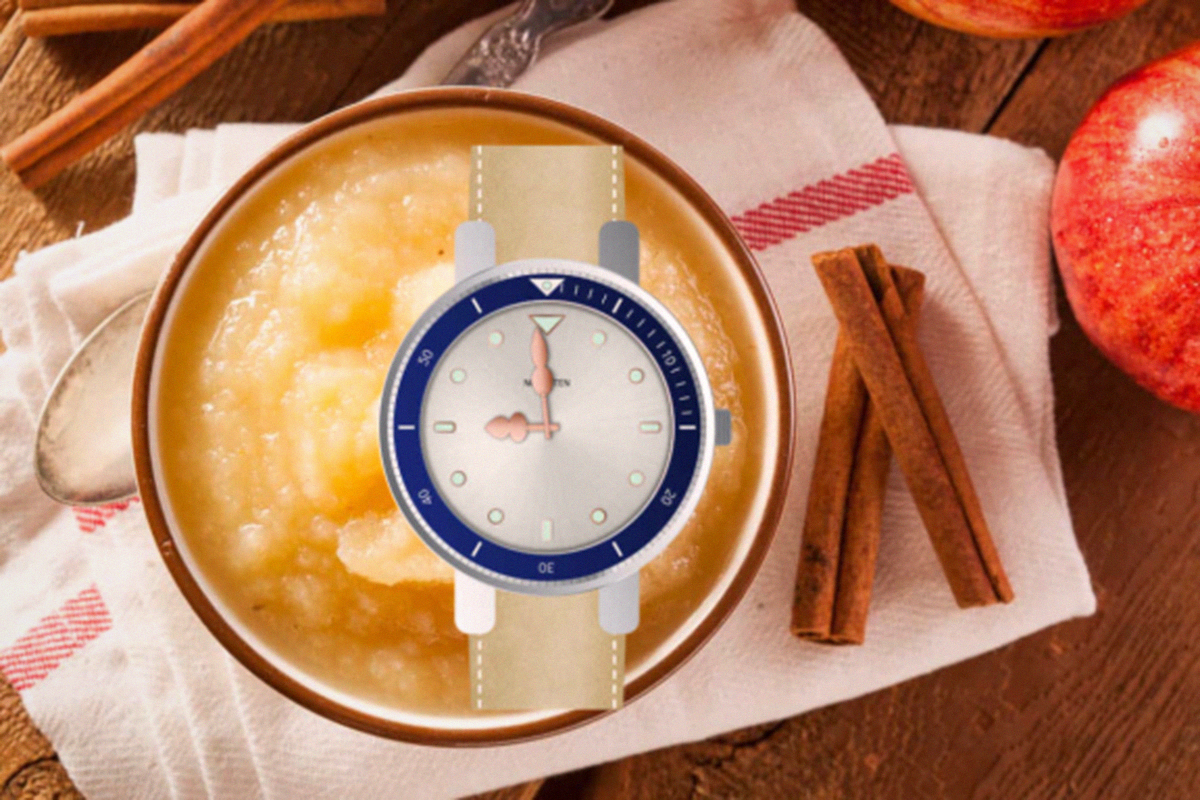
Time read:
8,59
